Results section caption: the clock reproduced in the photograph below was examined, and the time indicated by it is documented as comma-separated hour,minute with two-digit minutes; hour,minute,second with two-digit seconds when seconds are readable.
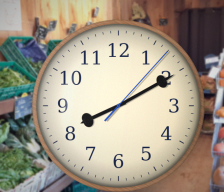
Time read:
8,10,07
